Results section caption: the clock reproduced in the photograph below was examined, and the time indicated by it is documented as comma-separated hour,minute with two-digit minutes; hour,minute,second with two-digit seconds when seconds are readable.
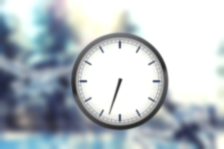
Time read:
6,33
